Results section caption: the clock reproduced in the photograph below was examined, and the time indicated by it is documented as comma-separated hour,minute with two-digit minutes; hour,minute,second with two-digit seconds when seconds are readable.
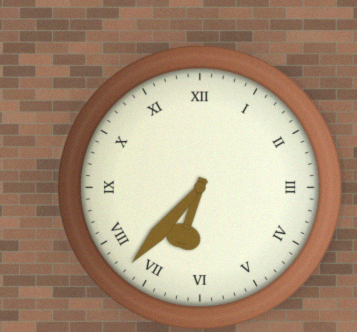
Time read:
6,37
